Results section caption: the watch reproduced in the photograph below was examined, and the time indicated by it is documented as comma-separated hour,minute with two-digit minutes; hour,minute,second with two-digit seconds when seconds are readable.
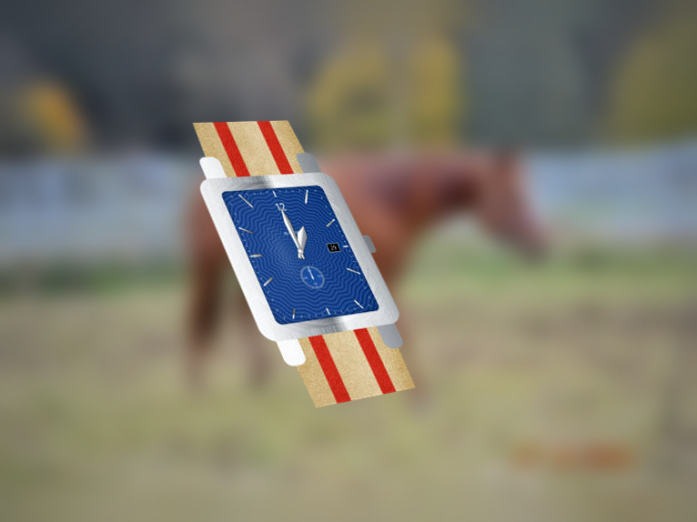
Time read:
1,00
